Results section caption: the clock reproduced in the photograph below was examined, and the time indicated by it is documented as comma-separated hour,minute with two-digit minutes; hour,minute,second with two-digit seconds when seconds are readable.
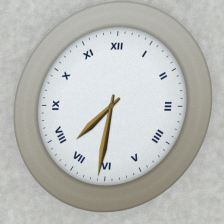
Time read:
7,31
